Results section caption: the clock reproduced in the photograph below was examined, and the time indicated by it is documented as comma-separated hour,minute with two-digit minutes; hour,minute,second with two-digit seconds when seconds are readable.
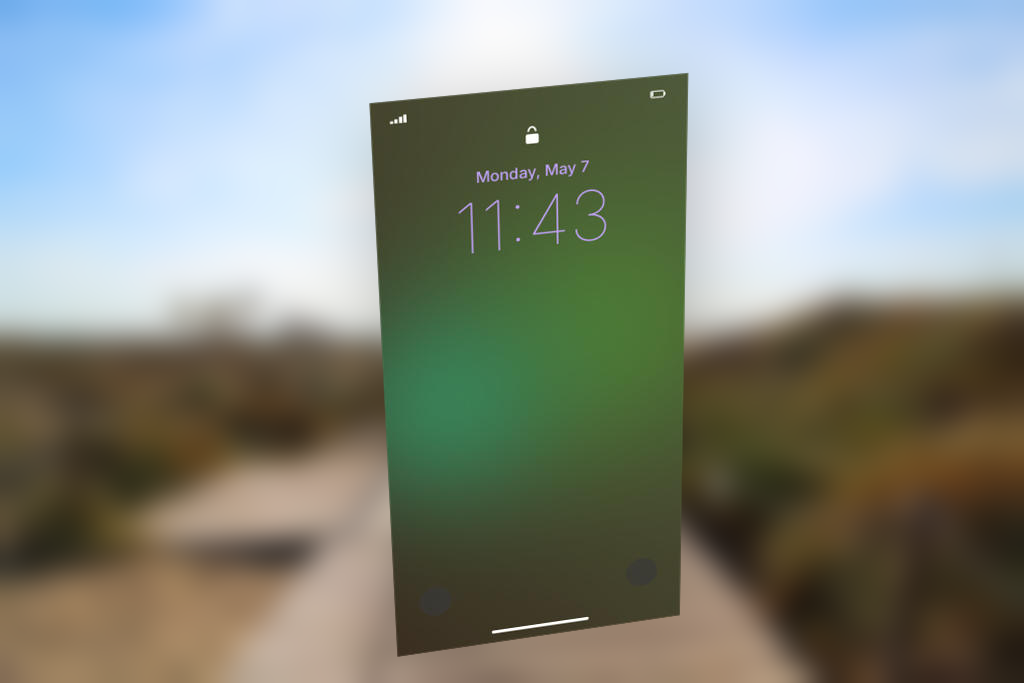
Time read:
11,43
